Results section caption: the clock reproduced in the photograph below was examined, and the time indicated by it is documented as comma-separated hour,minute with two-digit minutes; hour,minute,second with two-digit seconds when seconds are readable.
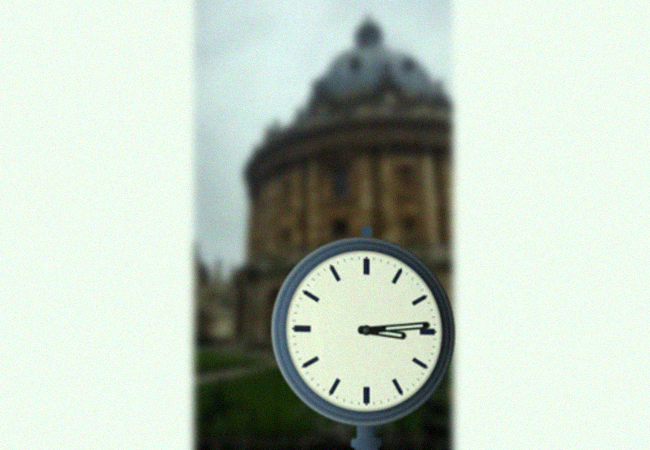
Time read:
3,14
